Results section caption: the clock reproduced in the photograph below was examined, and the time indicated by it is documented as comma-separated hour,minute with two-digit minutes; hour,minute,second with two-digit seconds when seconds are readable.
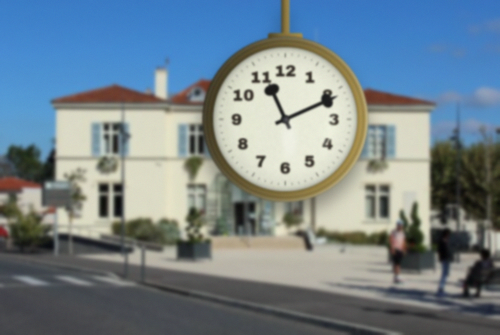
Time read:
11,11
